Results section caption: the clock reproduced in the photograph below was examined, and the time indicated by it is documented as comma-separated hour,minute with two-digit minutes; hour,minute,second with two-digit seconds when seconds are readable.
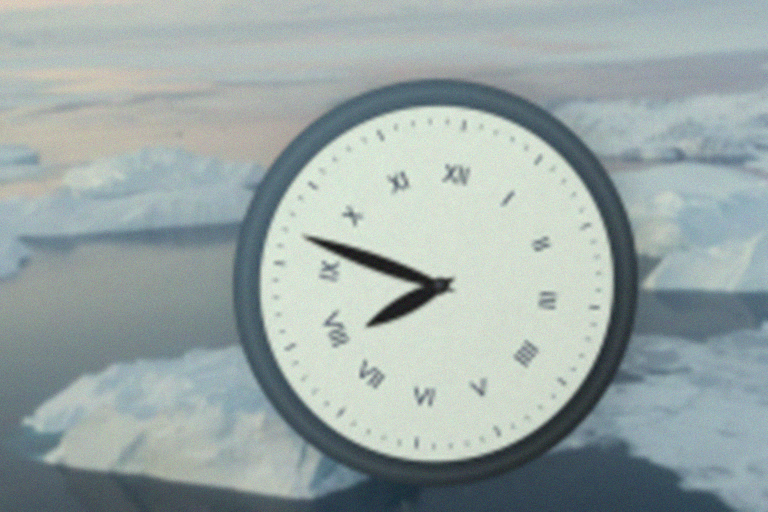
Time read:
7,47
